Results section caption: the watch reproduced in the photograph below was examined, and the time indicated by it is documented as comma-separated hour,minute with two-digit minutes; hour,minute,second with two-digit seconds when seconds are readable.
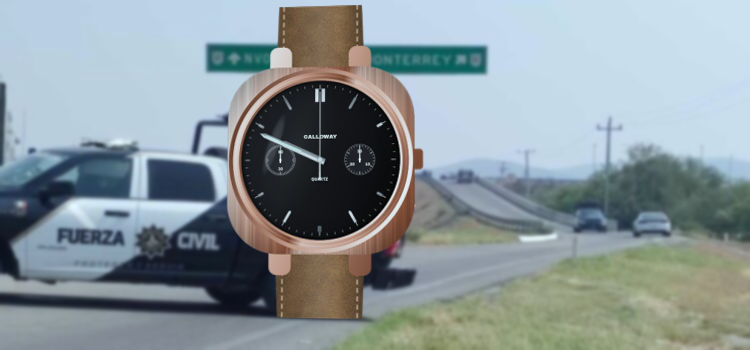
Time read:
9,49
